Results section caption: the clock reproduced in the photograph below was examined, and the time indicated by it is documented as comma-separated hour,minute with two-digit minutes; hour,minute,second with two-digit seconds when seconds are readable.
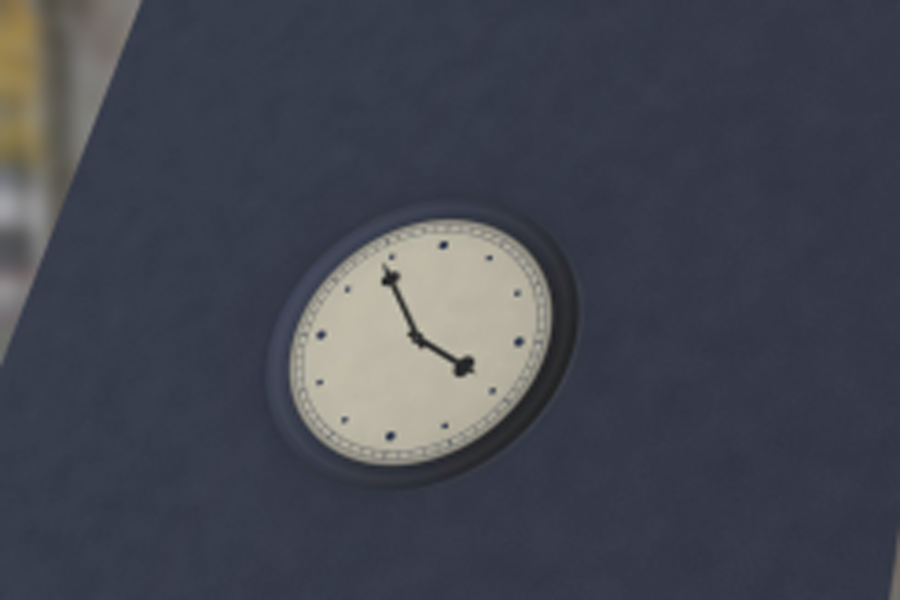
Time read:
3,54
